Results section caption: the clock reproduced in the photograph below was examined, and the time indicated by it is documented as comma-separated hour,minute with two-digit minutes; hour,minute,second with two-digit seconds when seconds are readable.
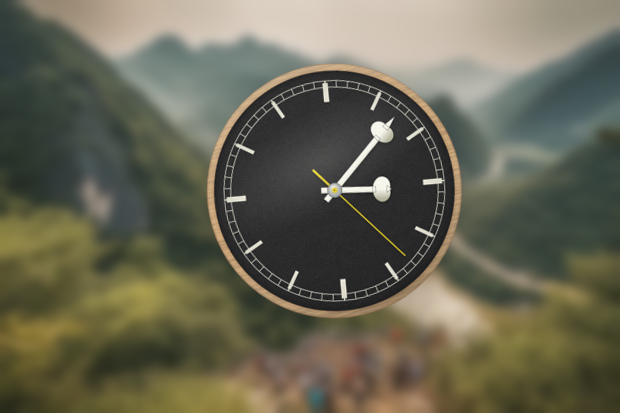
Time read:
3,07,23
